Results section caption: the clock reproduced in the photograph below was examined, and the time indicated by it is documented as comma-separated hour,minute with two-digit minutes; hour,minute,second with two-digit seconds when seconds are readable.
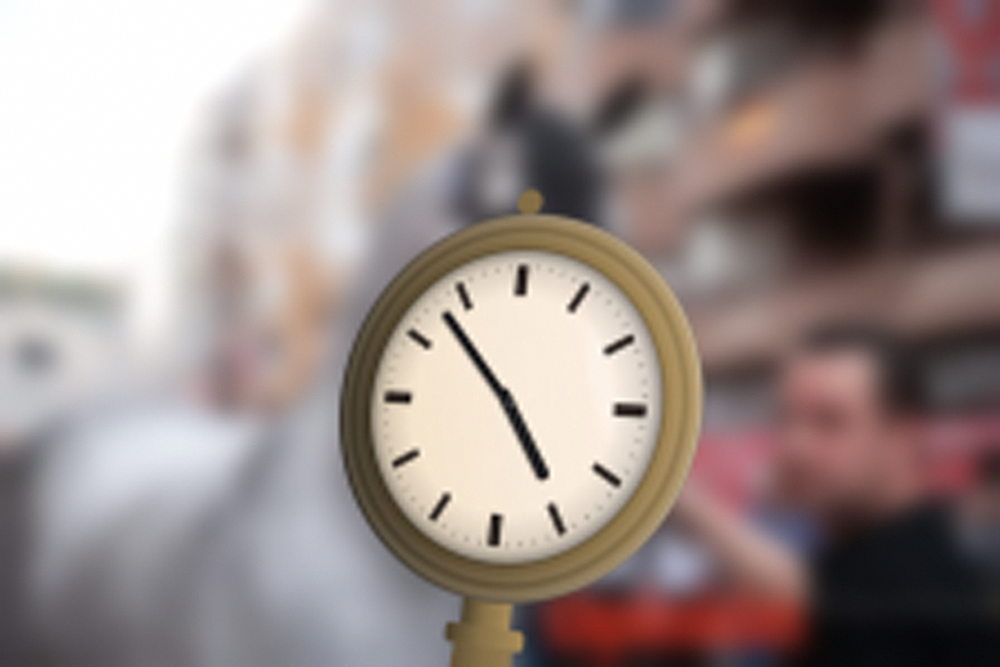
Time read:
4,53
